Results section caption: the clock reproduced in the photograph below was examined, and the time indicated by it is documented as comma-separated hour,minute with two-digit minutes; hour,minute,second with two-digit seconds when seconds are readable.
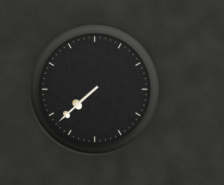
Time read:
7,38
